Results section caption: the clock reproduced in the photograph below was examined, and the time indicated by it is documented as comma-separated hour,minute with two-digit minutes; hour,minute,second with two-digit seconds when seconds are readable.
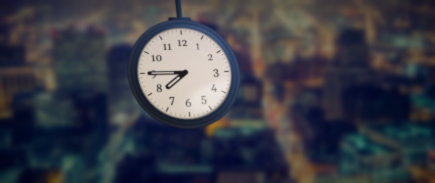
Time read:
7,45
